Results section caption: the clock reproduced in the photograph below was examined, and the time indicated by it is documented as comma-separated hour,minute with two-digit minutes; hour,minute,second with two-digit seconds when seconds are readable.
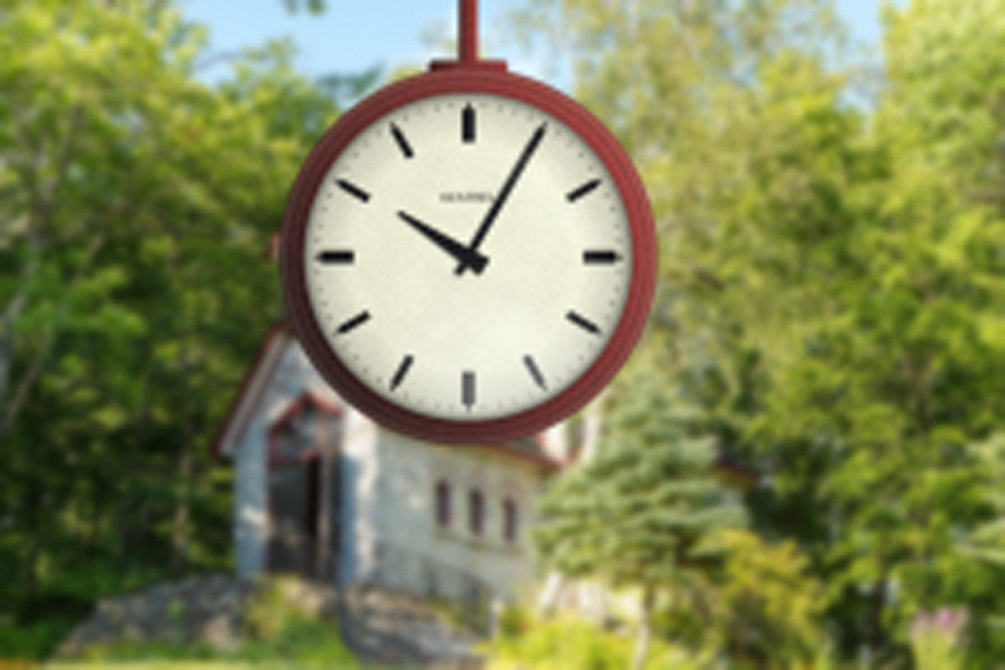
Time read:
10,05
